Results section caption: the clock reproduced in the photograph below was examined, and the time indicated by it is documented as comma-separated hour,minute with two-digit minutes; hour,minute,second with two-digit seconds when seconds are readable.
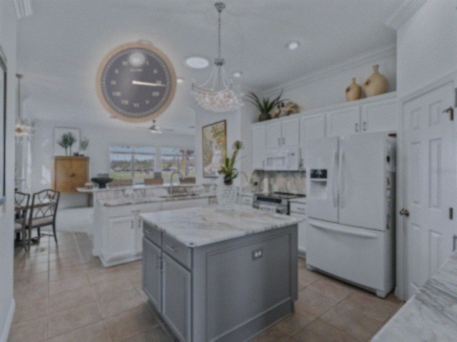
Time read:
3,16
